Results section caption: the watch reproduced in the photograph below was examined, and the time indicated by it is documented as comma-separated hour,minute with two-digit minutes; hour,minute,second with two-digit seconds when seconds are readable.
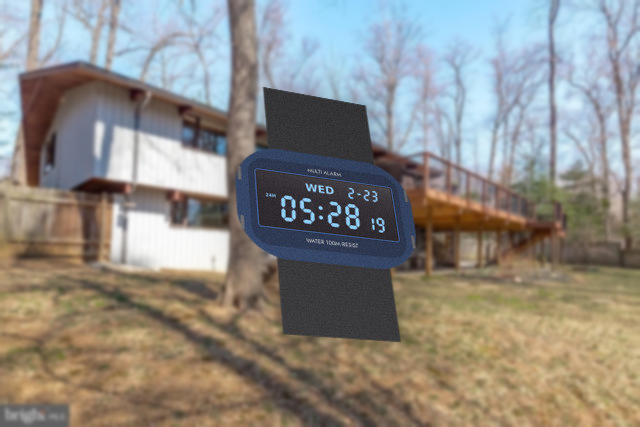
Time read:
5,28,19
